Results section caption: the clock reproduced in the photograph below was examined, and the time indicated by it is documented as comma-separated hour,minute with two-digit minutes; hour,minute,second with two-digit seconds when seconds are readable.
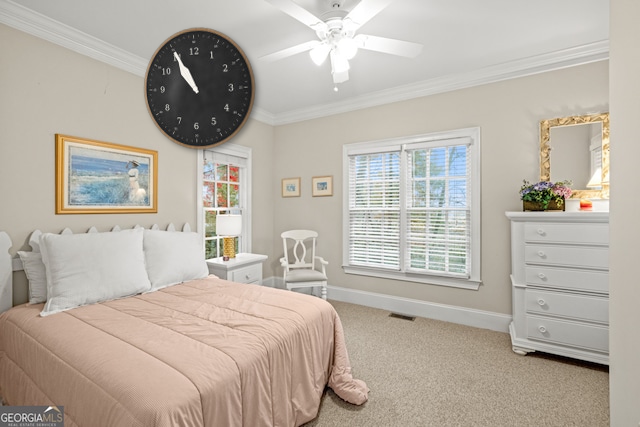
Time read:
10,55
